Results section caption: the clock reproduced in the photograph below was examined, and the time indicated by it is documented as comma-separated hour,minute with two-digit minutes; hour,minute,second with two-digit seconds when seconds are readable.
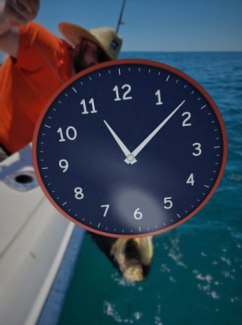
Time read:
11,08
